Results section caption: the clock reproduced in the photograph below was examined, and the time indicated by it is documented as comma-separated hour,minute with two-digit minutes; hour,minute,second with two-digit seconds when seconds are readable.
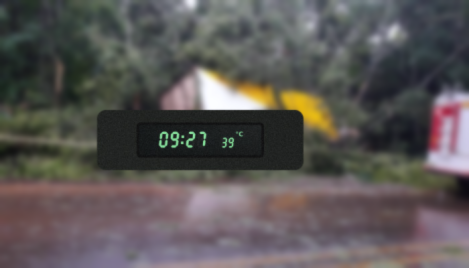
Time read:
9,27
